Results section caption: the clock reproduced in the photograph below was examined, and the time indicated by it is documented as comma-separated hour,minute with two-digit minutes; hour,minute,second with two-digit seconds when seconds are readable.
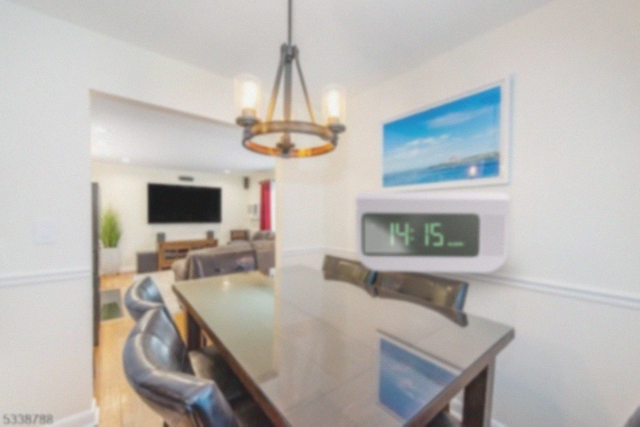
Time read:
14,15
